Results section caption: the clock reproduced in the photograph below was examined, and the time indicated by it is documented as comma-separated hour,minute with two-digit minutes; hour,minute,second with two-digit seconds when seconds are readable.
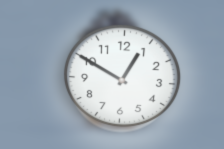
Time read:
12,50
